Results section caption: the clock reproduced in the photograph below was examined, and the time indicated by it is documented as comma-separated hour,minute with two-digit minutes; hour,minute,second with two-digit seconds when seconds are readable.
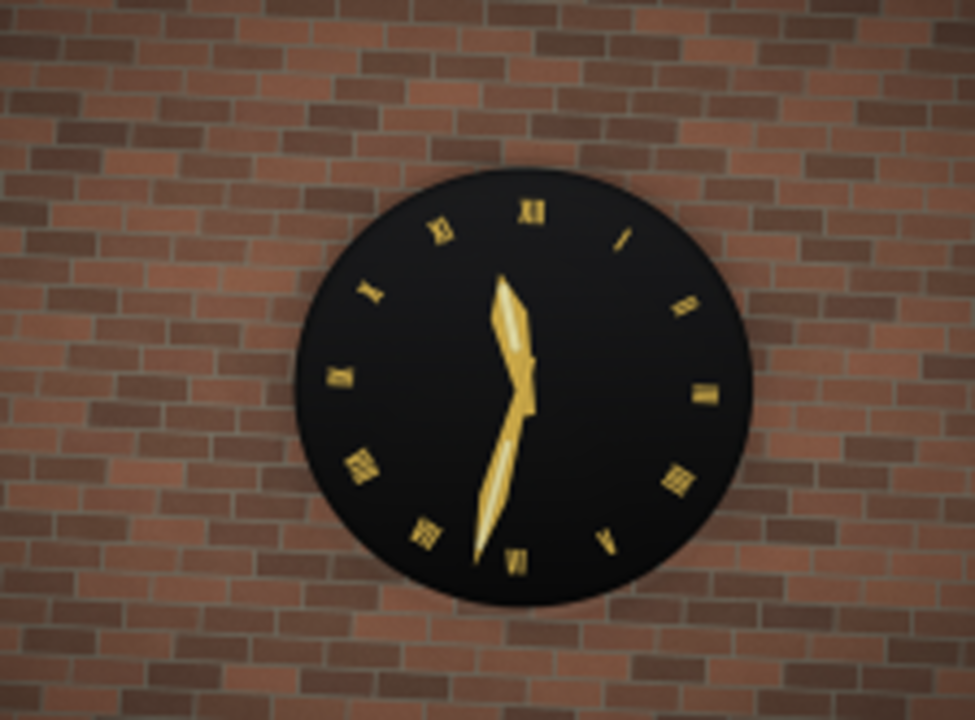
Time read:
11,32
